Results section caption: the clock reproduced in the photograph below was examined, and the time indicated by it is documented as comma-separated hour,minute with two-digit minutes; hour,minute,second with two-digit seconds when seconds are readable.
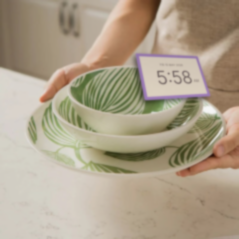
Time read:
5,58
